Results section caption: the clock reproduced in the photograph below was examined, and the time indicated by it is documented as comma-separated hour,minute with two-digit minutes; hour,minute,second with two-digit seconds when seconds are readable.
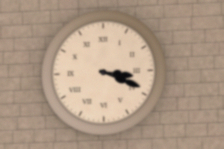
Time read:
3,19
